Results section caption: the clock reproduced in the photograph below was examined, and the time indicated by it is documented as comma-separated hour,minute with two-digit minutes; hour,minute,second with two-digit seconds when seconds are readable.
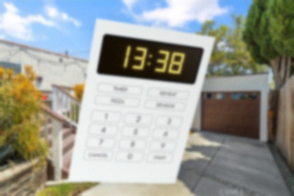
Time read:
13,38
